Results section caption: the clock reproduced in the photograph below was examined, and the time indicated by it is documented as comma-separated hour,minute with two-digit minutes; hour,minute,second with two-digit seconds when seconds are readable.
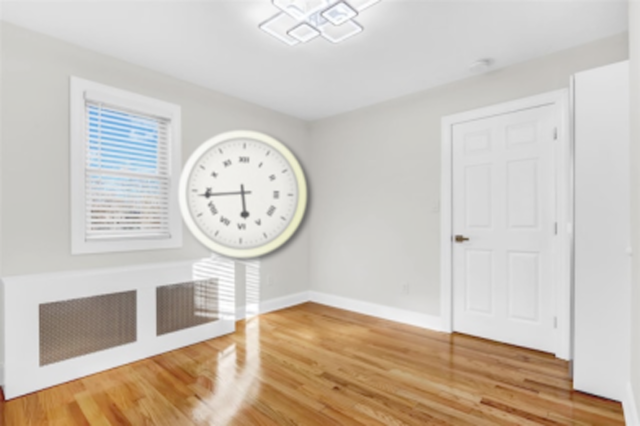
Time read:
5,44
